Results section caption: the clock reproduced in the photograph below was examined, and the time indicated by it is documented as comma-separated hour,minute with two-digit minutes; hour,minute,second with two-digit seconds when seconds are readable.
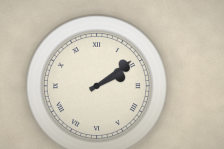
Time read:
2,09
